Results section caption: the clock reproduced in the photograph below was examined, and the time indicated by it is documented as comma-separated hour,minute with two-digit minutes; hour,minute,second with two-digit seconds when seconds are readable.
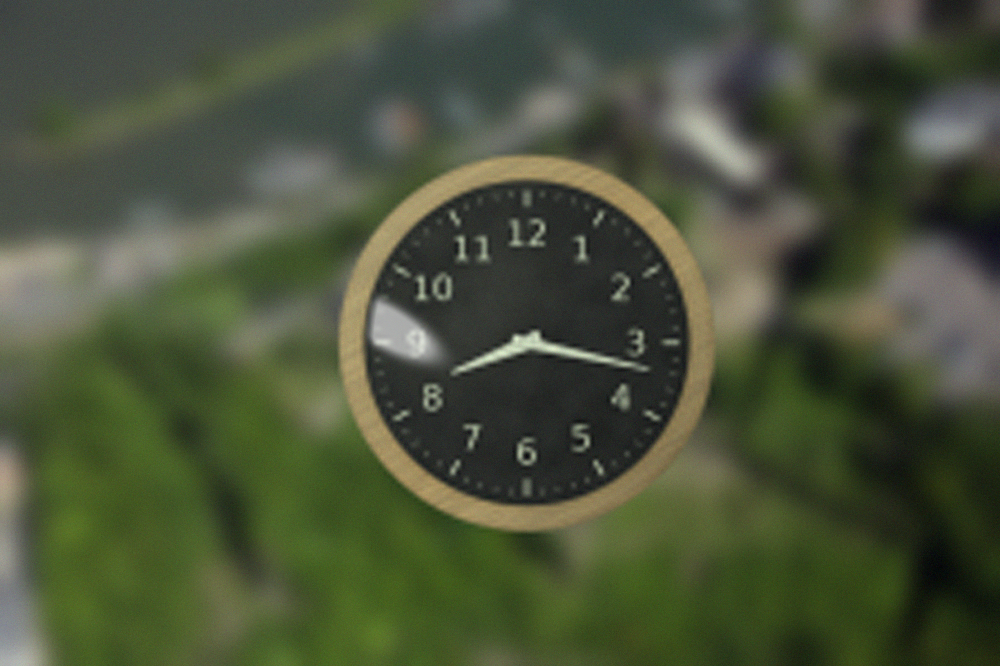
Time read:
8,17
